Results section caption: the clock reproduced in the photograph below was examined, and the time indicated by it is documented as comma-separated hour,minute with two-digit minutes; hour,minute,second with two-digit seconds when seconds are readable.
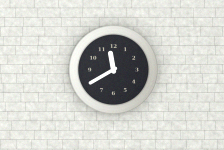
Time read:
11,40
